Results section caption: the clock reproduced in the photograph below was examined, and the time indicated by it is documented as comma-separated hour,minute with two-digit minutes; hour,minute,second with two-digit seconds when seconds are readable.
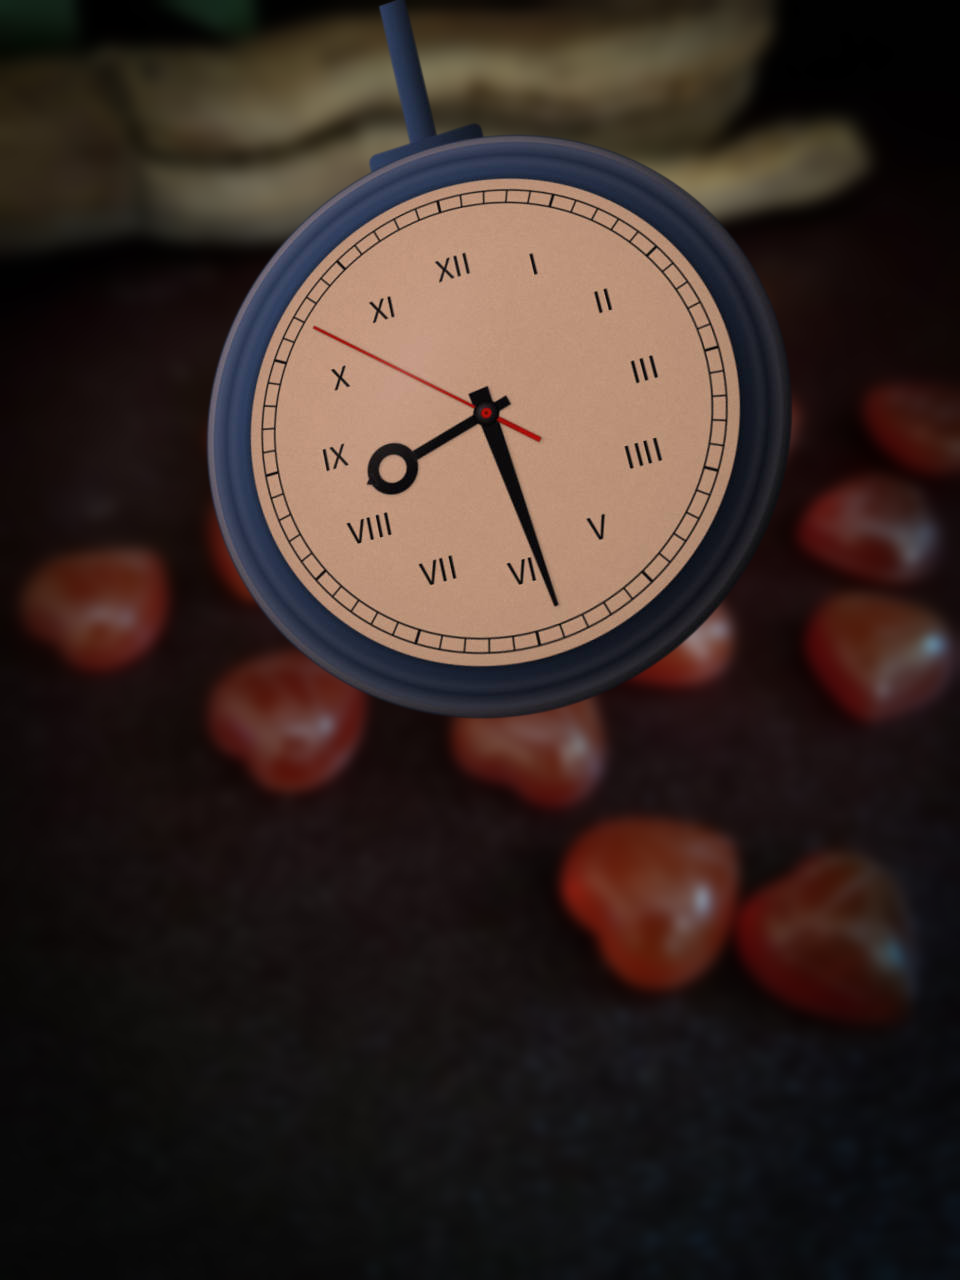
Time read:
8,28,52
